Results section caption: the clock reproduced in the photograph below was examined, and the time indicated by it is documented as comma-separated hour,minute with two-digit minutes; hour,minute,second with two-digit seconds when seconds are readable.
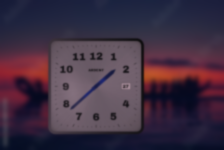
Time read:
1,38
